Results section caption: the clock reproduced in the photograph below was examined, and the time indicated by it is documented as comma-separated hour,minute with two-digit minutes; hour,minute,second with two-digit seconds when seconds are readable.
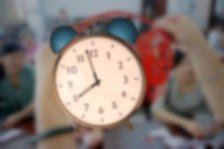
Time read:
7,58
